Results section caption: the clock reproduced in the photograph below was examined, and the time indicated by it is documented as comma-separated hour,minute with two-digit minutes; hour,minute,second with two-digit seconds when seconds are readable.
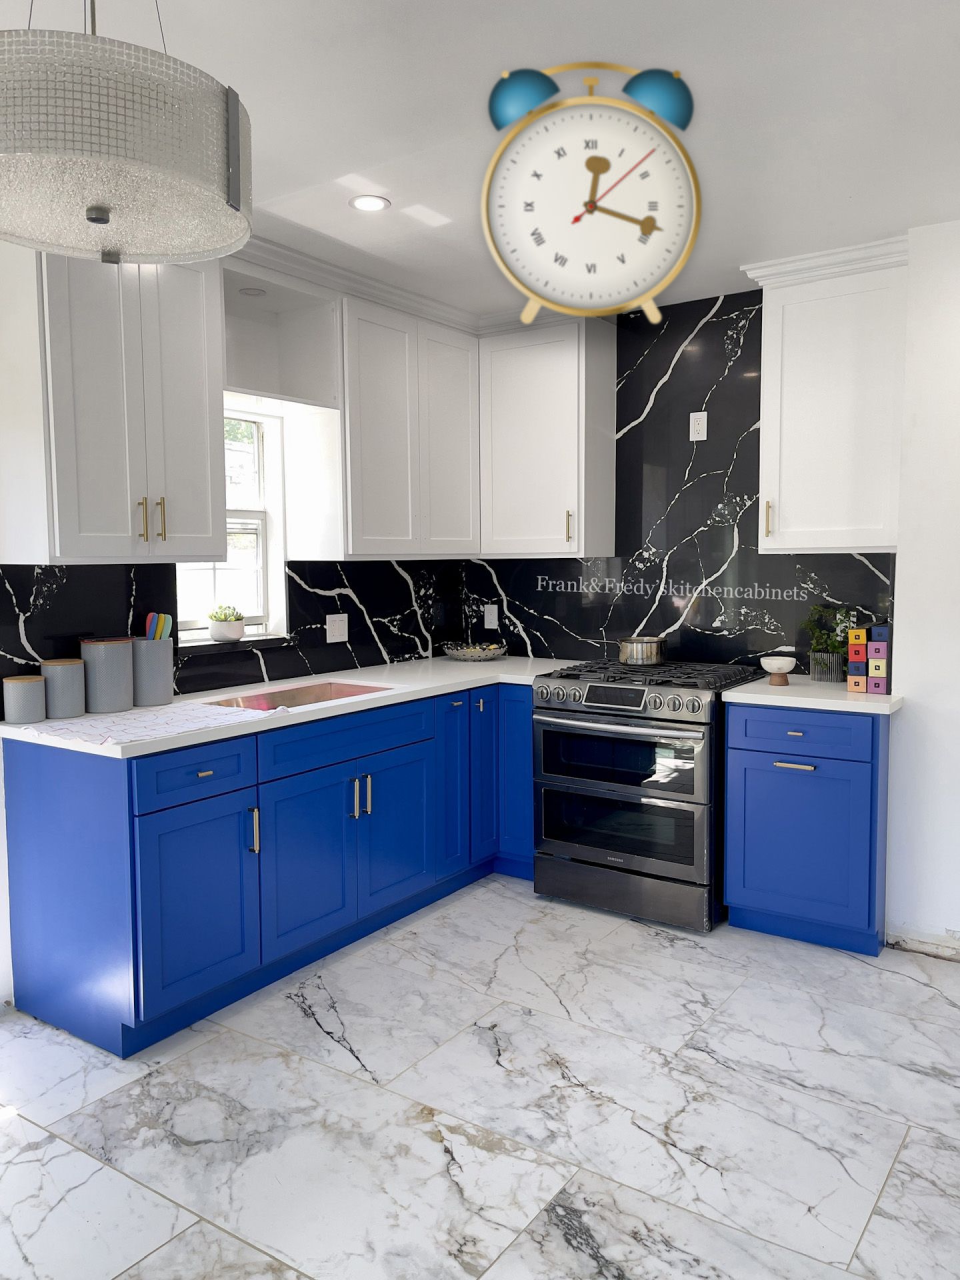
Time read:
12,18,08
